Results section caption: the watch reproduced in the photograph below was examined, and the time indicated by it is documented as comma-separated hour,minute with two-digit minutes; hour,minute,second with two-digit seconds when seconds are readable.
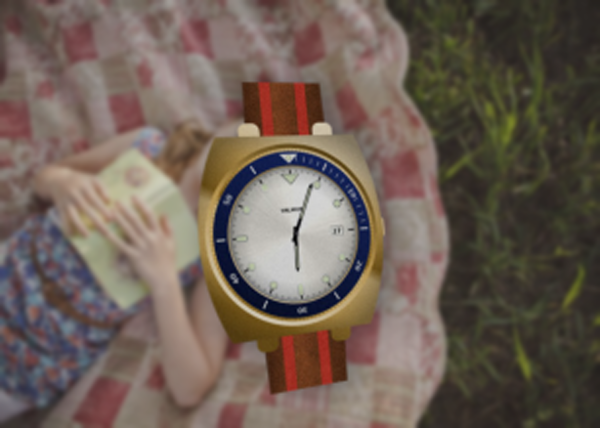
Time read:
6,04
